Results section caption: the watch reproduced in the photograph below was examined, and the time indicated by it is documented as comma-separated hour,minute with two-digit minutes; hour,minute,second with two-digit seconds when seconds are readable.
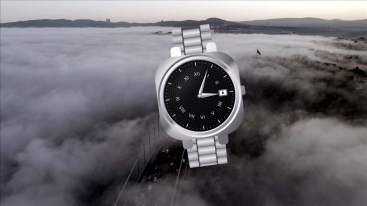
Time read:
3,04
